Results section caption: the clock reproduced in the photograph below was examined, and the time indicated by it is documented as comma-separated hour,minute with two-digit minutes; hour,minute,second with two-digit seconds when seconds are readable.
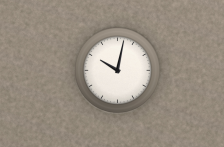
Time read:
10,02
